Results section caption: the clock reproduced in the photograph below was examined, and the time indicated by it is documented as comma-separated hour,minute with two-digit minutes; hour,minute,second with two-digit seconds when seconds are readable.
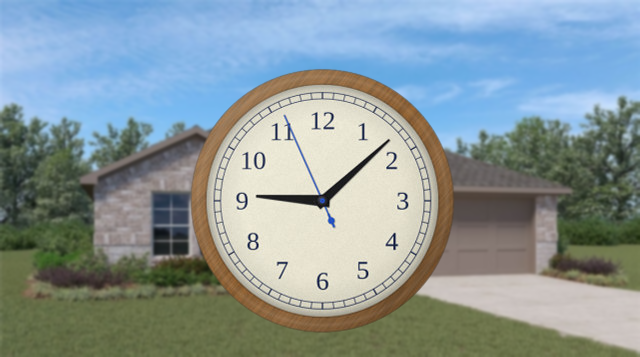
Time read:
9,07,56
